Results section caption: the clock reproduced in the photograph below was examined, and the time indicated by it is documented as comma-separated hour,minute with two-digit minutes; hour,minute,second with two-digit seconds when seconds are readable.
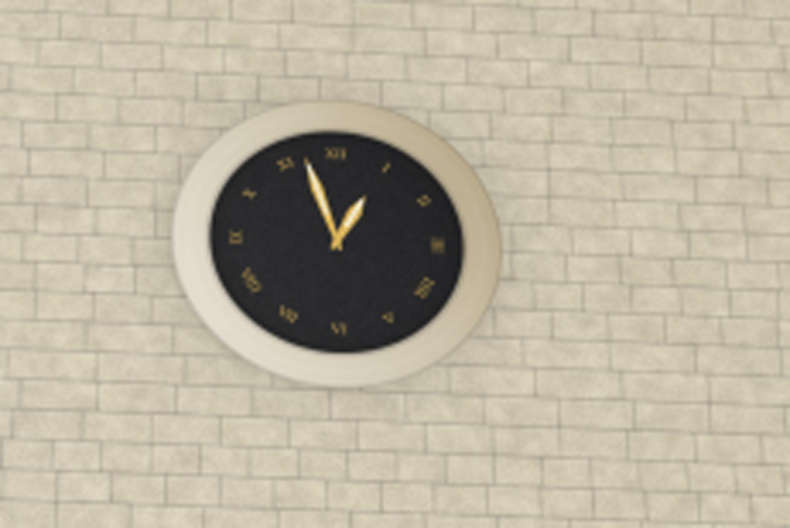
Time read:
12,57
